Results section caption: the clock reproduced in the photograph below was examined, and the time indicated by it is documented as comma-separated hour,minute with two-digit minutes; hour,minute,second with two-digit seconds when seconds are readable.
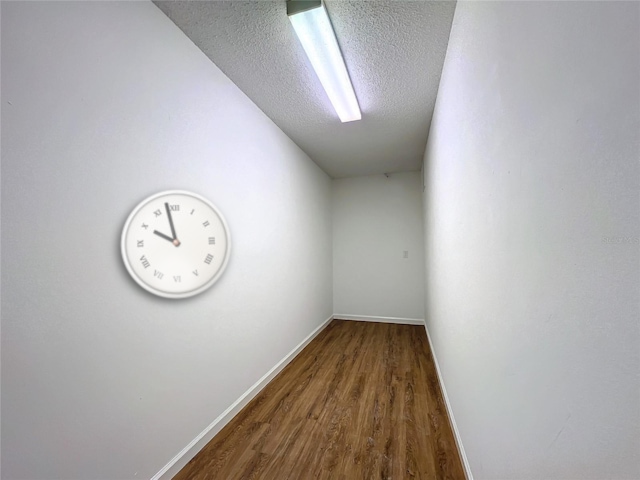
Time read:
9,58
